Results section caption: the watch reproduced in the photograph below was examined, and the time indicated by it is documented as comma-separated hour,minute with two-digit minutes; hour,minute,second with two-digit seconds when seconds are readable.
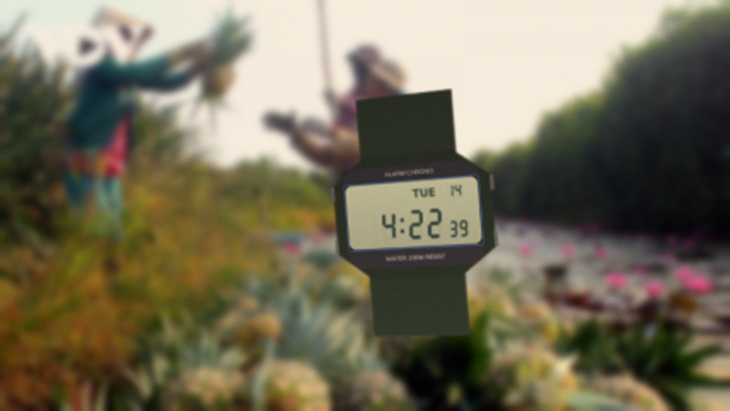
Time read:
4,22,39
